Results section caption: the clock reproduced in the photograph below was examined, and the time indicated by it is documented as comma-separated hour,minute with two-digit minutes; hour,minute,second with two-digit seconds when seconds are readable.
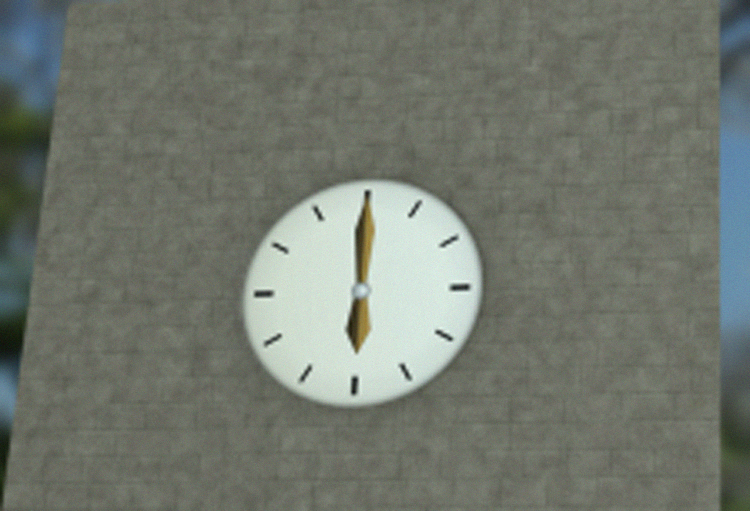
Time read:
6,00
